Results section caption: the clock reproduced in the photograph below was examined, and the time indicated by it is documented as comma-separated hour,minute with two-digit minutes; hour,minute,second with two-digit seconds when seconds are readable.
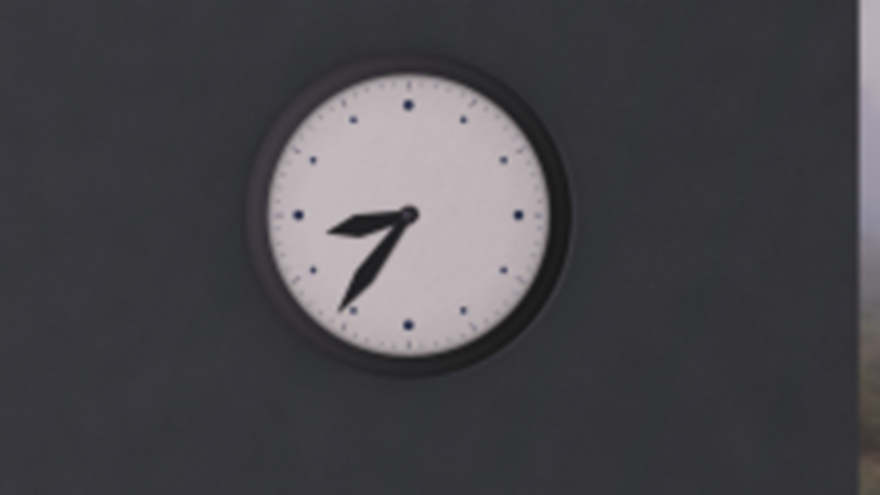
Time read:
8,36
